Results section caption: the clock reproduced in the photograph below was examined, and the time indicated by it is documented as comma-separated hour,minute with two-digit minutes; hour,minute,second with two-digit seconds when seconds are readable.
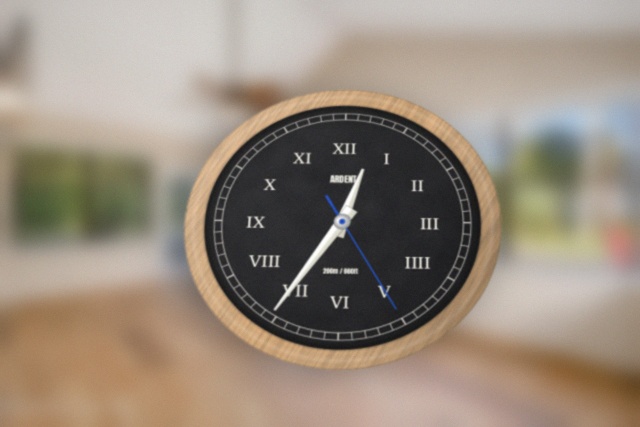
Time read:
12,35,25
